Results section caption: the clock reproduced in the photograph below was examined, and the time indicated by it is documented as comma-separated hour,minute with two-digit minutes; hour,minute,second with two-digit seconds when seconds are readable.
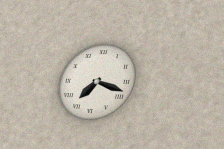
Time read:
7,18
